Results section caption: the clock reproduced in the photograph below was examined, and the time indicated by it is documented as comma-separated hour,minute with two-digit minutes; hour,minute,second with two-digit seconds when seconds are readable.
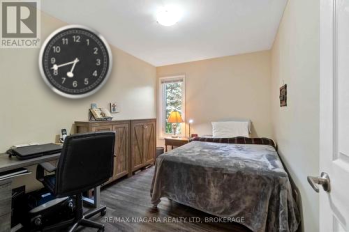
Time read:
6,42
